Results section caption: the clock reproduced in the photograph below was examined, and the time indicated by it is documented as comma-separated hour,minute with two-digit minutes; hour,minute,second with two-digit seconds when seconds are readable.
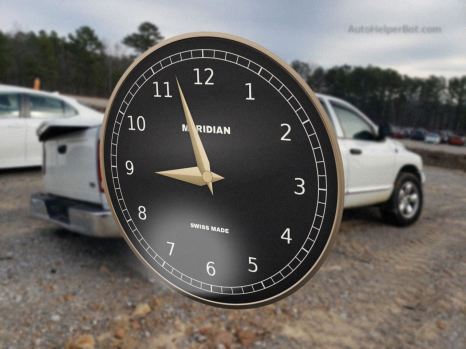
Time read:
8,57
